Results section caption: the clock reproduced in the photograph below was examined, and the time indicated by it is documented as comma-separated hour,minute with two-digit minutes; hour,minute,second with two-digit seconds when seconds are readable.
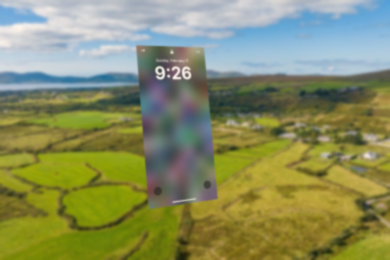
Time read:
9,26
